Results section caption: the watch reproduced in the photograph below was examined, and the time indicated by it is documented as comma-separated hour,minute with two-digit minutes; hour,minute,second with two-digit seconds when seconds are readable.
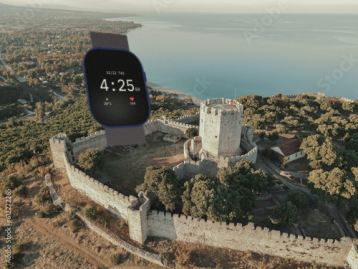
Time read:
4,25
